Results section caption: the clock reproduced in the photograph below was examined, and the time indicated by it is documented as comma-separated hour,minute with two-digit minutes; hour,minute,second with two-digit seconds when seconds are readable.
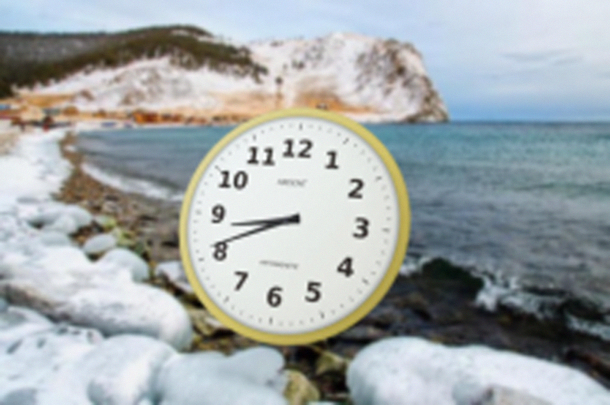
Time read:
8,41
